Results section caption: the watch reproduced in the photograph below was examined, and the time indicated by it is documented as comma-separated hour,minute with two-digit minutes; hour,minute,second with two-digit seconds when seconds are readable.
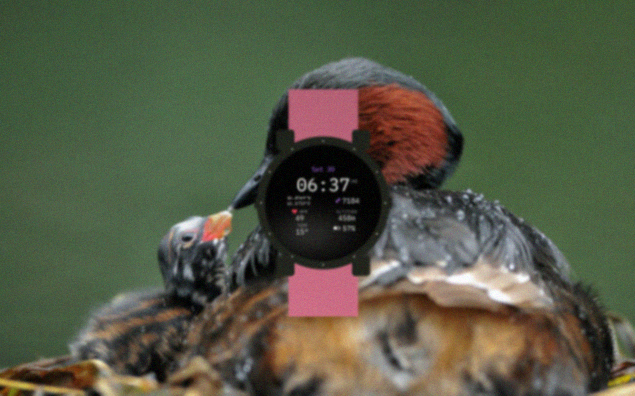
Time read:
6,37
